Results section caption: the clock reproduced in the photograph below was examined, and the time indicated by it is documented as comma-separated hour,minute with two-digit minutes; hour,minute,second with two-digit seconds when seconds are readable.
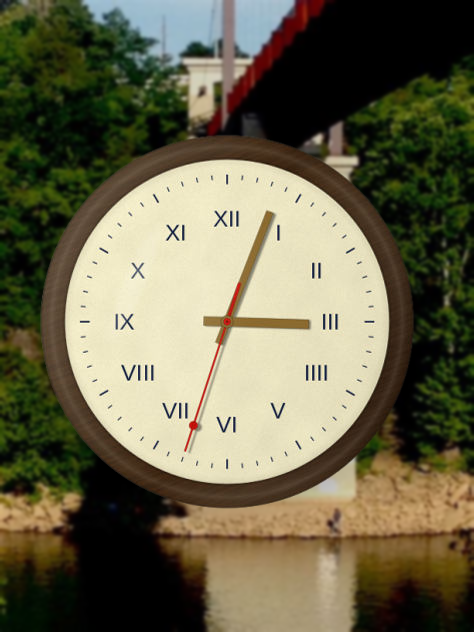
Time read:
3,03,33
